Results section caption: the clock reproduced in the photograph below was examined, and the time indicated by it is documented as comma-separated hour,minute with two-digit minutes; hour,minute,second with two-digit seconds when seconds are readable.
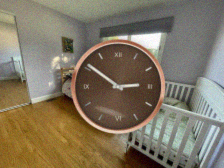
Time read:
2,51
